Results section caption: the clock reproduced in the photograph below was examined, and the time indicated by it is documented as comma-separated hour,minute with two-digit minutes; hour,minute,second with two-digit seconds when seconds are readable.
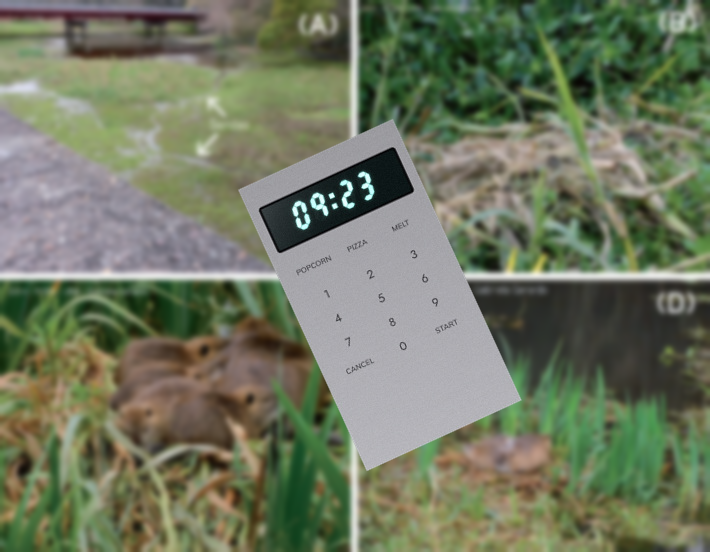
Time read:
9,23
